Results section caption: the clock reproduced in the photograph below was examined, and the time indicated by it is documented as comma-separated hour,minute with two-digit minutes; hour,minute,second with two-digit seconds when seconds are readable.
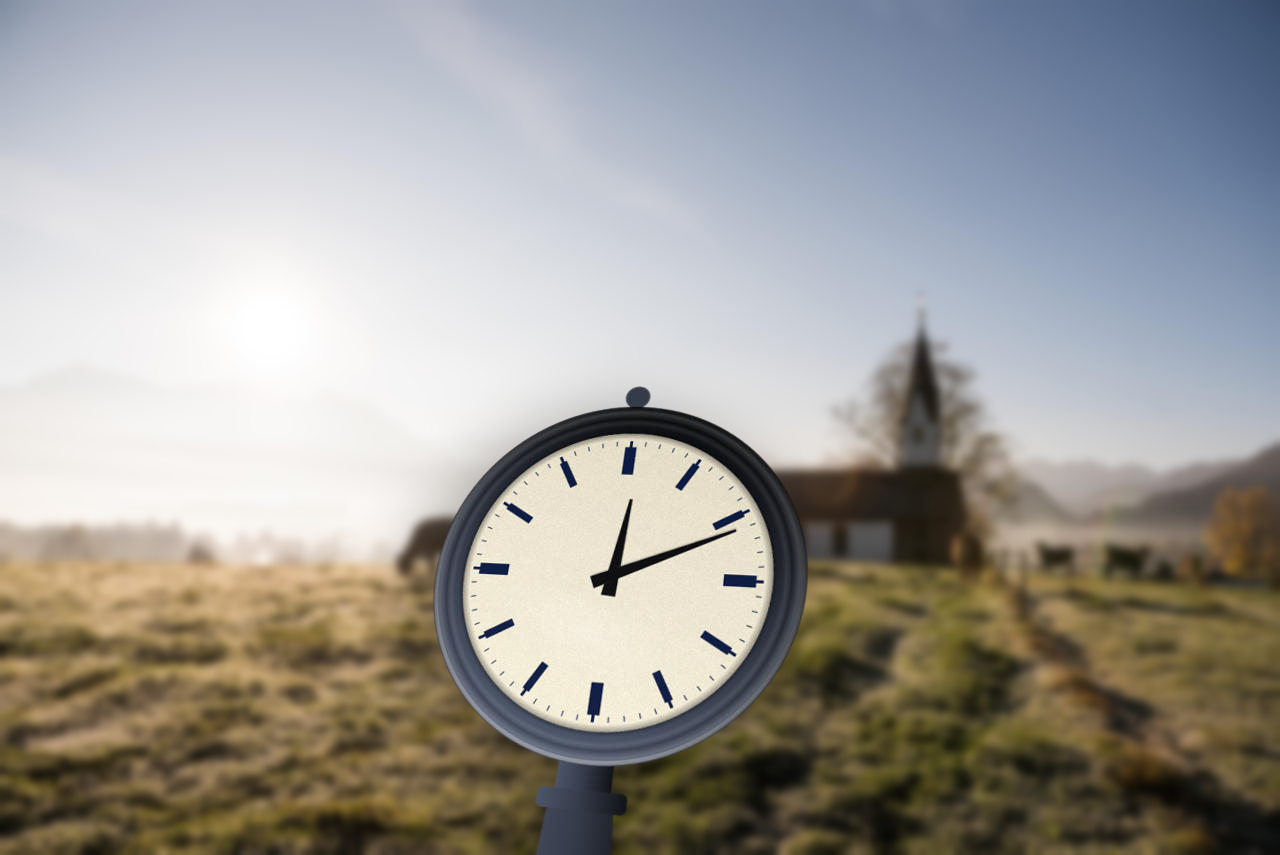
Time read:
12,11
